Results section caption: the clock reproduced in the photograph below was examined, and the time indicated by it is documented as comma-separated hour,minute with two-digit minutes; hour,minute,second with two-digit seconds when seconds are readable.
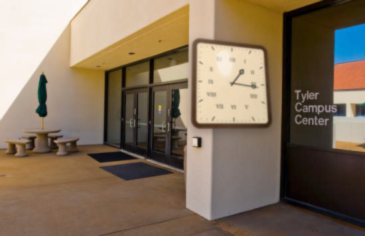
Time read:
1,16
